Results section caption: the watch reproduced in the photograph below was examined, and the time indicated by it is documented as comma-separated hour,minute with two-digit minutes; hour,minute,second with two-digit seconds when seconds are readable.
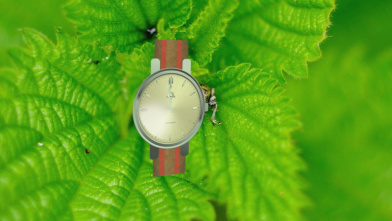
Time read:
11,59
